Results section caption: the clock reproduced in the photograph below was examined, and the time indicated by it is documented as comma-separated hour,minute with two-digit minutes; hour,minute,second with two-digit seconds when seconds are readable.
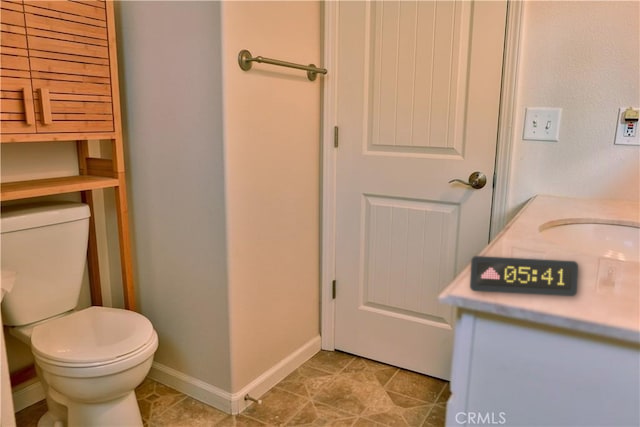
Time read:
5,41
